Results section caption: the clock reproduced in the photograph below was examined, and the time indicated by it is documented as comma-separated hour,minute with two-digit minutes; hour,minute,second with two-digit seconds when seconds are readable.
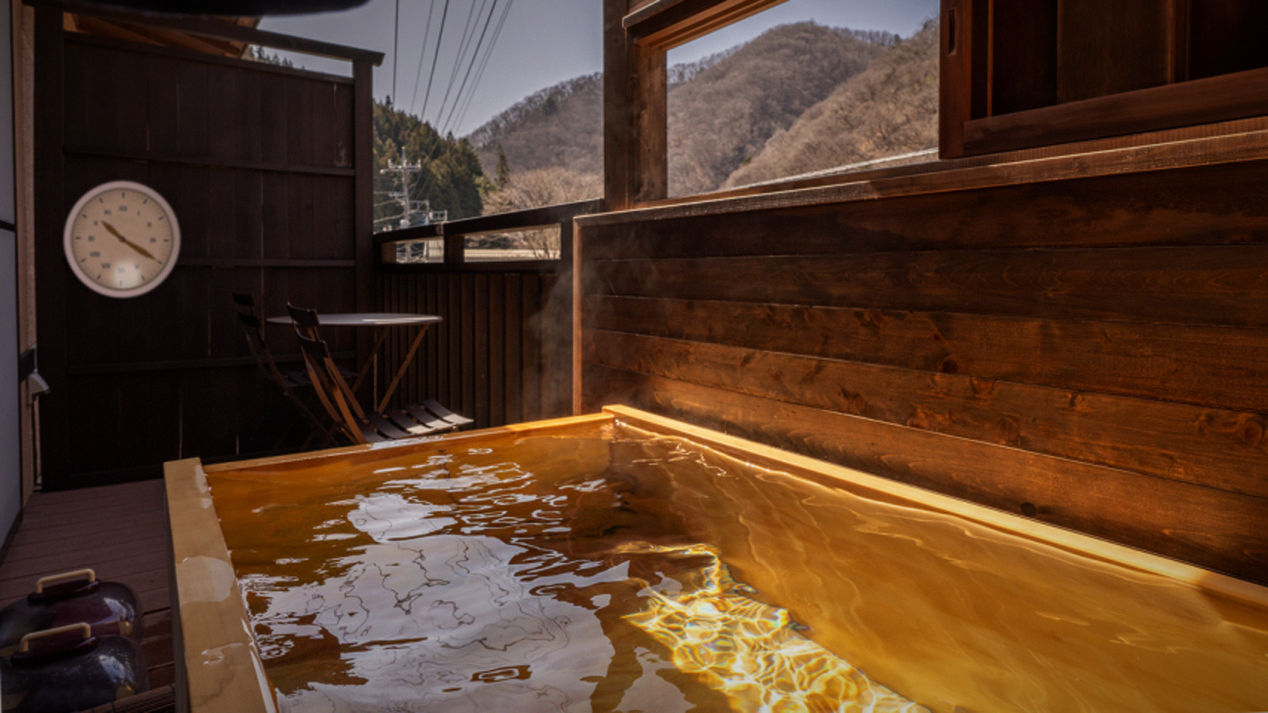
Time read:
10,20
